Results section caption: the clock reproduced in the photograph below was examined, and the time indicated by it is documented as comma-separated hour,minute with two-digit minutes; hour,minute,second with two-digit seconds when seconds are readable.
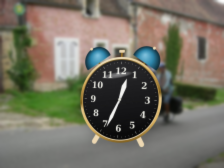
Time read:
12,34
